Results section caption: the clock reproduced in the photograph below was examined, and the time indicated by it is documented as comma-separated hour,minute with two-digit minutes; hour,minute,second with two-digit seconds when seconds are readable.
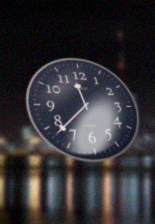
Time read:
11,38
